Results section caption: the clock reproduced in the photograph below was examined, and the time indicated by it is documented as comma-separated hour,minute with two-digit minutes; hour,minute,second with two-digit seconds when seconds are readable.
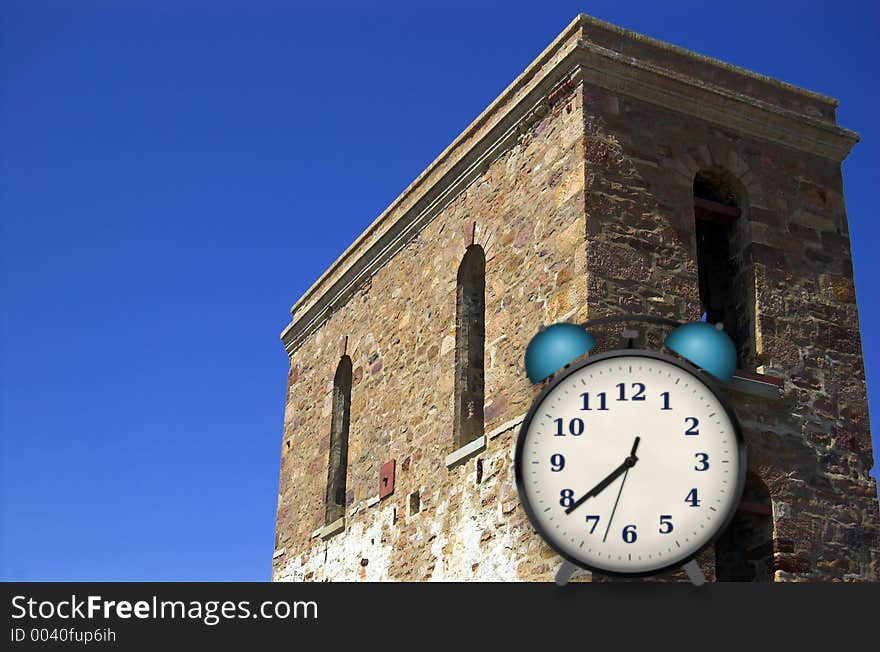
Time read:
7,38,33
